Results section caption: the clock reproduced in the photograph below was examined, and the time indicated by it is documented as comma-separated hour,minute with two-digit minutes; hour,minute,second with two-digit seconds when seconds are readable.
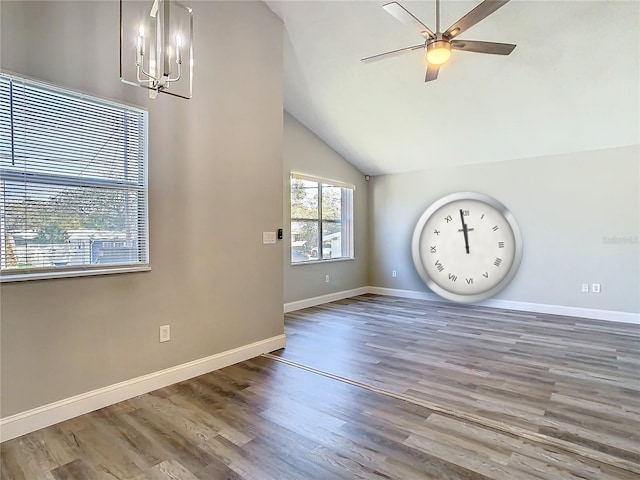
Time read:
11,59
